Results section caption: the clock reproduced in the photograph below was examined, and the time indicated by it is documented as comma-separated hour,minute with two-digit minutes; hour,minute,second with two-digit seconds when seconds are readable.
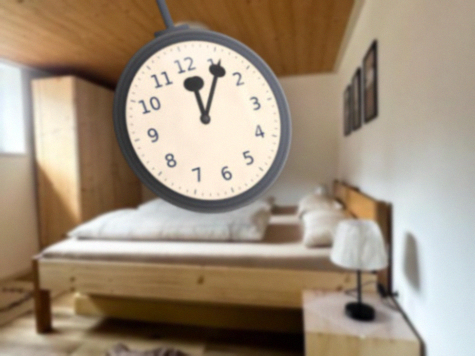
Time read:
12,06
